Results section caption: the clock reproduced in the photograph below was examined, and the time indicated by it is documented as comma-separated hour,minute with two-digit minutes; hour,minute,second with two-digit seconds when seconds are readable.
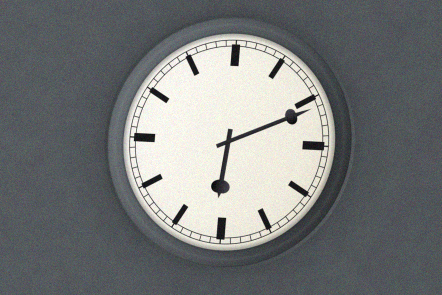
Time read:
6,11
